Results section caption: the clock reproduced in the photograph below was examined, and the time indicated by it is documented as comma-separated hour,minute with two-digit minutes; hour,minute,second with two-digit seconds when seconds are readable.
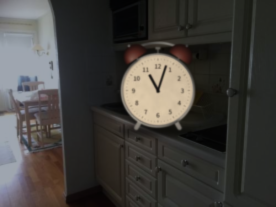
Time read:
11,03
